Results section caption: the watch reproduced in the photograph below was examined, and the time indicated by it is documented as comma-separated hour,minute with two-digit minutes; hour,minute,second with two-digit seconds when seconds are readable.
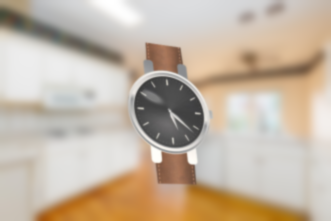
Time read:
5,22
